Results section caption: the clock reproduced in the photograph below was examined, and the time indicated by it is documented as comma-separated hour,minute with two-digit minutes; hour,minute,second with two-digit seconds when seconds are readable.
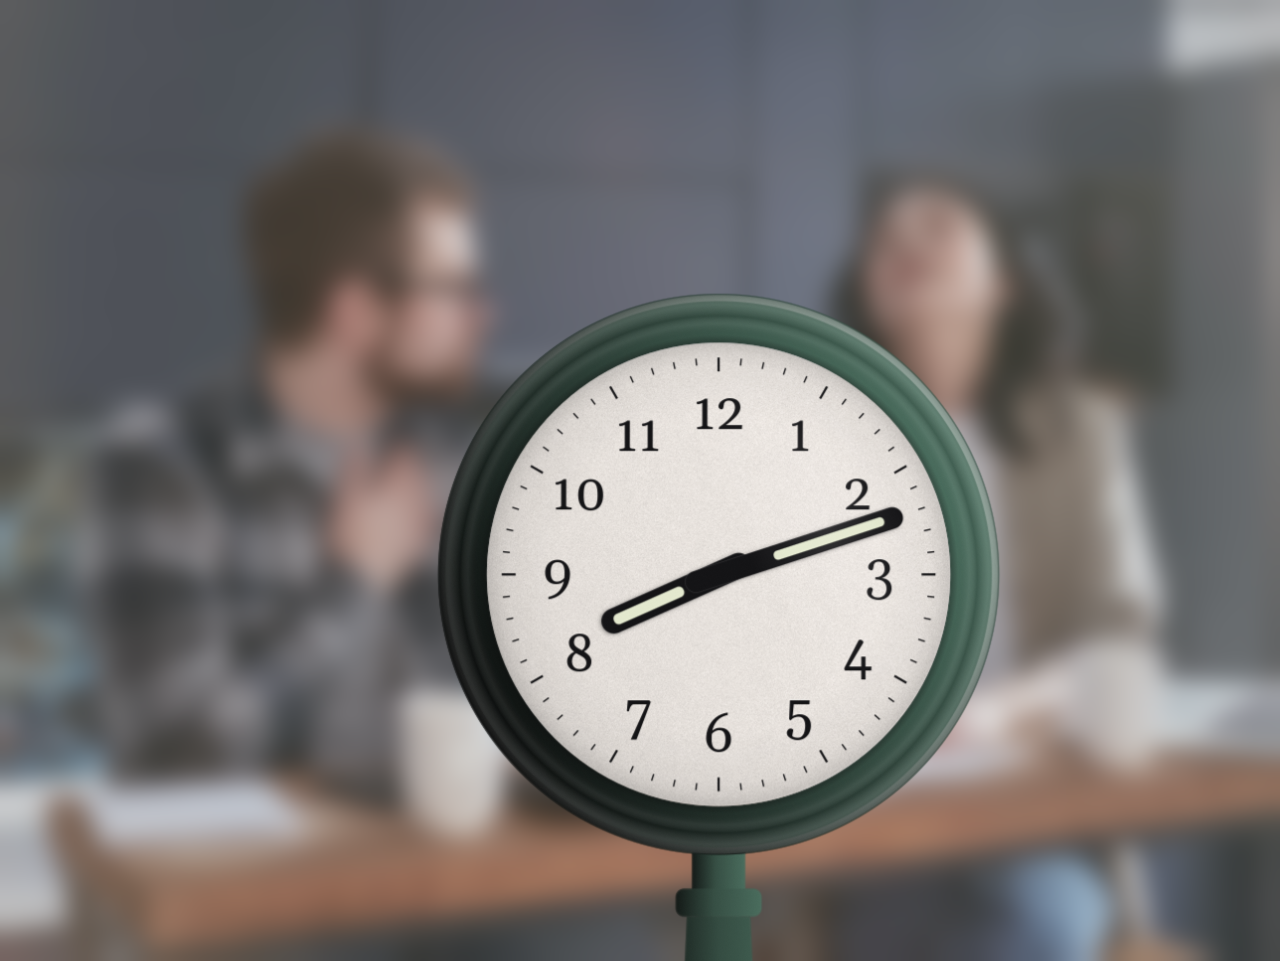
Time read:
8,12
